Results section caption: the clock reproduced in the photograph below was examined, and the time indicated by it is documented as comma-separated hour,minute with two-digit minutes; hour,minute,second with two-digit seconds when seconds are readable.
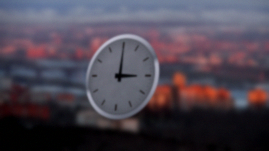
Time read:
3,00
